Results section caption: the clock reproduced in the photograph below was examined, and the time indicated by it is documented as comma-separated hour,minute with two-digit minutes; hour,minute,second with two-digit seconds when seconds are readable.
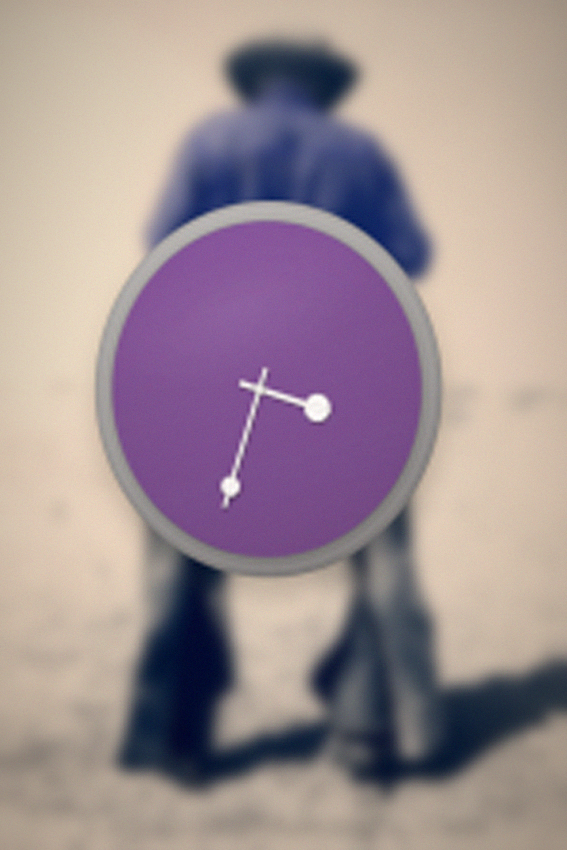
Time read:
3,33
